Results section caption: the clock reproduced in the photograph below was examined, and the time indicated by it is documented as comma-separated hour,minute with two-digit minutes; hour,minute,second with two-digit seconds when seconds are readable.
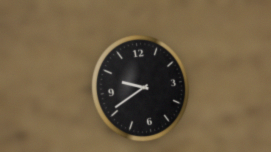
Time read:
9,41
